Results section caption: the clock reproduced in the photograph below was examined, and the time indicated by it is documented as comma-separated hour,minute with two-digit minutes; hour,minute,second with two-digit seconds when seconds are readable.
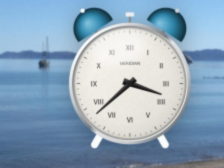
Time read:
3,38
